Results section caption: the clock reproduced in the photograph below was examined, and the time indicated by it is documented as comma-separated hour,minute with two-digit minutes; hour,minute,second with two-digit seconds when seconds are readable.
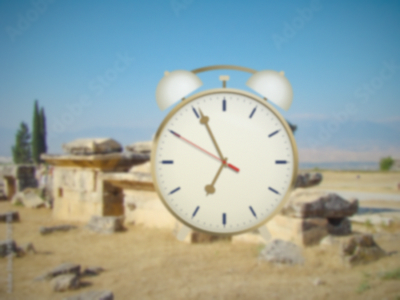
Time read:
6,55,50
